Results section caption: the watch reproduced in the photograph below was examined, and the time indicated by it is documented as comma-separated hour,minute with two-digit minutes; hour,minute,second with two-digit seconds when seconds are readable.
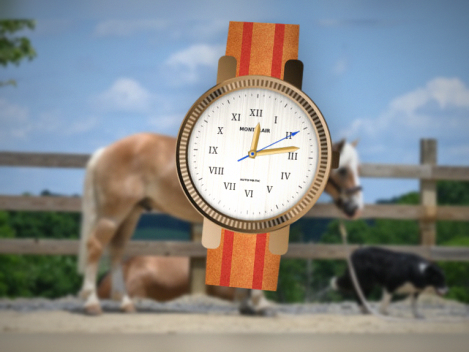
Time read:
12,13,10
